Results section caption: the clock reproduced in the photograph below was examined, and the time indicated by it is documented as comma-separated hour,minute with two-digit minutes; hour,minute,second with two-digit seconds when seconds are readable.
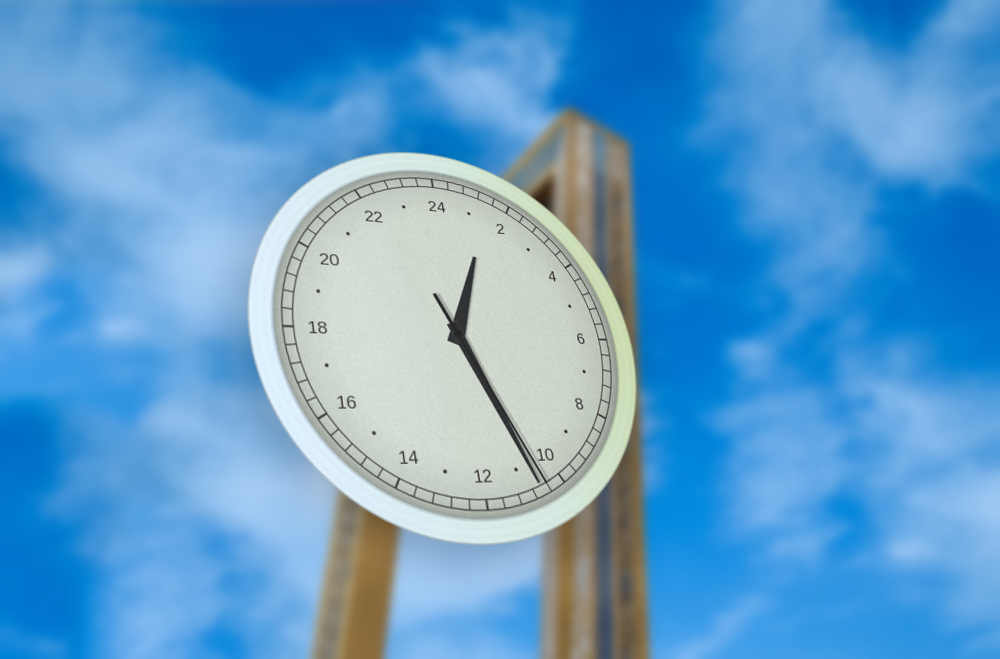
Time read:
1,26,26
